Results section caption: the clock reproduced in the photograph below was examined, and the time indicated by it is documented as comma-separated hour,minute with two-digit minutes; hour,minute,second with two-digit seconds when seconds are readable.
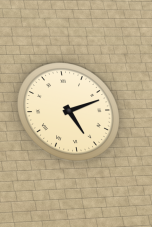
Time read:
5,12
